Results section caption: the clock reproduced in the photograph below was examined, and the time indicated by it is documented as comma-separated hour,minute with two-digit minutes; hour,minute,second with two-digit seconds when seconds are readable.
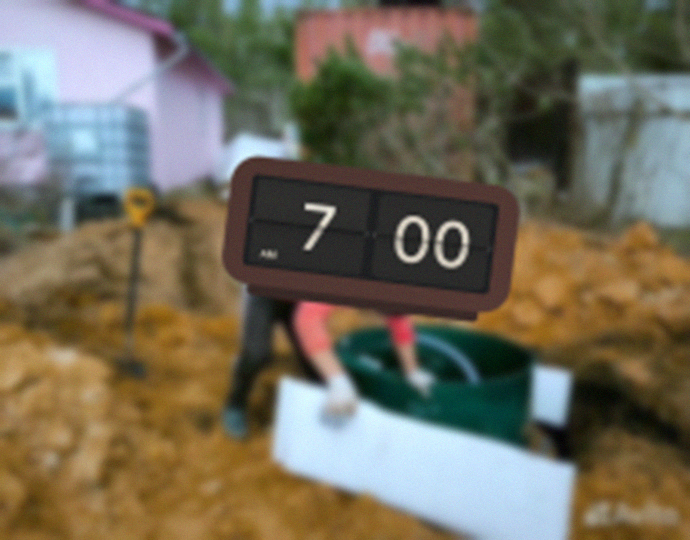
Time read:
7,00
